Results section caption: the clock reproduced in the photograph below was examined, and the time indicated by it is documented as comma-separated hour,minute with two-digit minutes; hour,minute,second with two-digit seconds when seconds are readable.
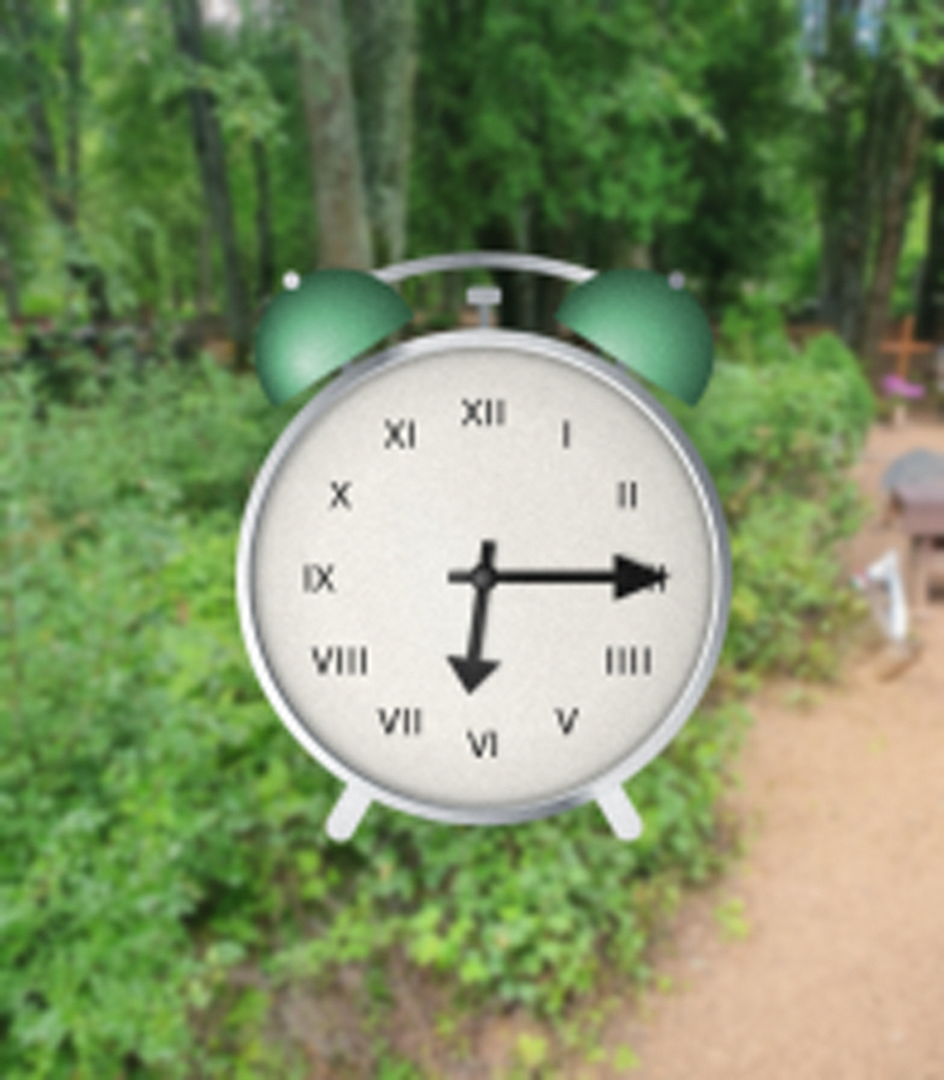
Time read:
6,15
